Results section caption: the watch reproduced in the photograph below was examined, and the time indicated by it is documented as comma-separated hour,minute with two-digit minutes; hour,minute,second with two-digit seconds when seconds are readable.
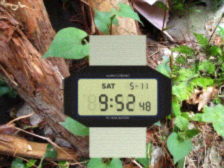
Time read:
9,52,48
